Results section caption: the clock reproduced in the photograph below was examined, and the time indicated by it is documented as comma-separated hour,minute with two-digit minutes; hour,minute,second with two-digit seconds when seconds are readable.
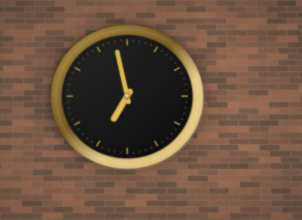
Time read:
6,58
